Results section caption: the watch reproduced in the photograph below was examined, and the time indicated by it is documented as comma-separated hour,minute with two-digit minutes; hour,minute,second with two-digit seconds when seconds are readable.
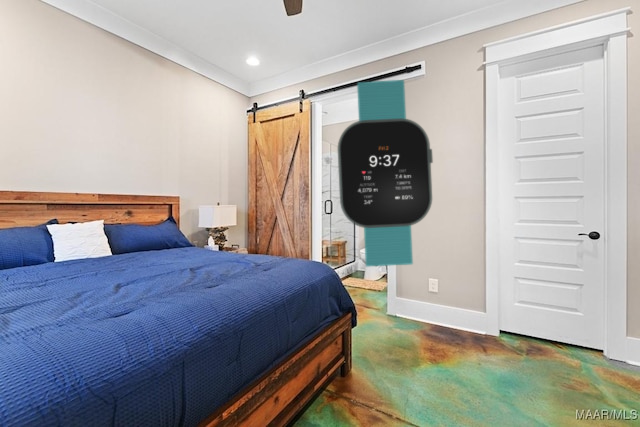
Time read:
9,37
